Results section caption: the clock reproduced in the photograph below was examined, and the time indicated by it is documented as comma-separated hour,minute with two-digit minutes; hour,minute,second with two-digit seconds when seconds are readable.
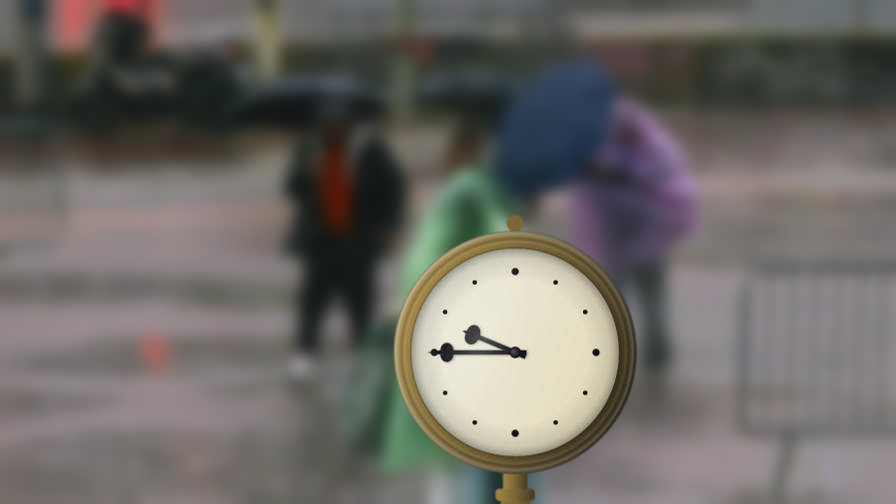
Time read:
9,45
